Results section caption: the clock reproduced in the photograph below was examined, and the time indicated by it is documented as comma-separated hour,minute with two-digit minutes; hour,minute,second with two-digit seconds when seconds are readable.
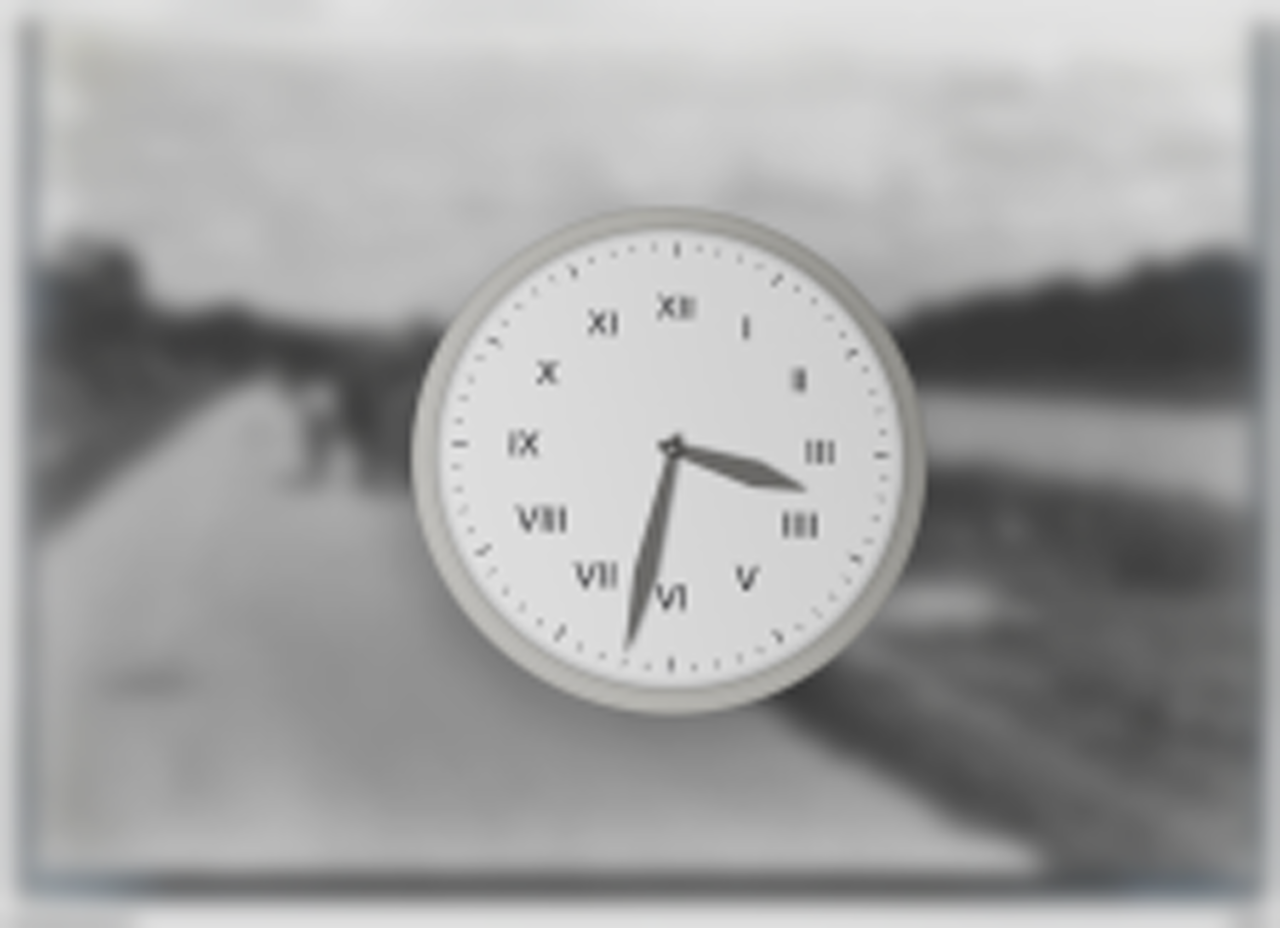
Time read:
3,32
